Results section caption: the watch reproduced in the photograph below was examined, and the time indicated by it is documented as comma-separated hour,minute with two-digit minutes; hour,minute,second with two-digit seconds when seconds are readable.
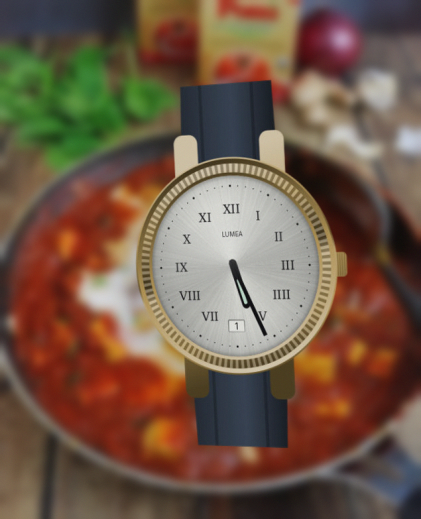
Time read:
5,26
